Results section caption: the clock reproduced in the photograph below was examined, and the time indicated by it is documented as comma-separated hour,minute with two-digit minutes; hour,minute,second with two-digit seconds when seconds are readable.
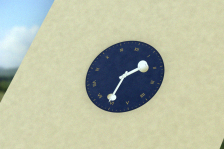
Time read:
1,31
